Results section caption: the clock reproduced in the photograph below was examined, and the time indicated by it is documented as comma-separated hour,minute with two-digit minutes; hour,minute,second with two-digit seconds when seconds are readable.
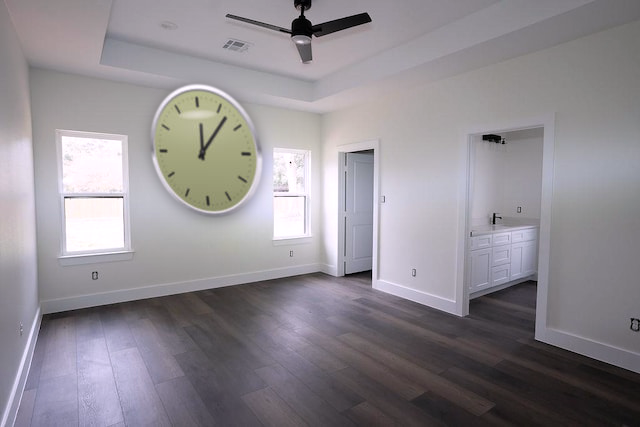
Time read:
12,07
